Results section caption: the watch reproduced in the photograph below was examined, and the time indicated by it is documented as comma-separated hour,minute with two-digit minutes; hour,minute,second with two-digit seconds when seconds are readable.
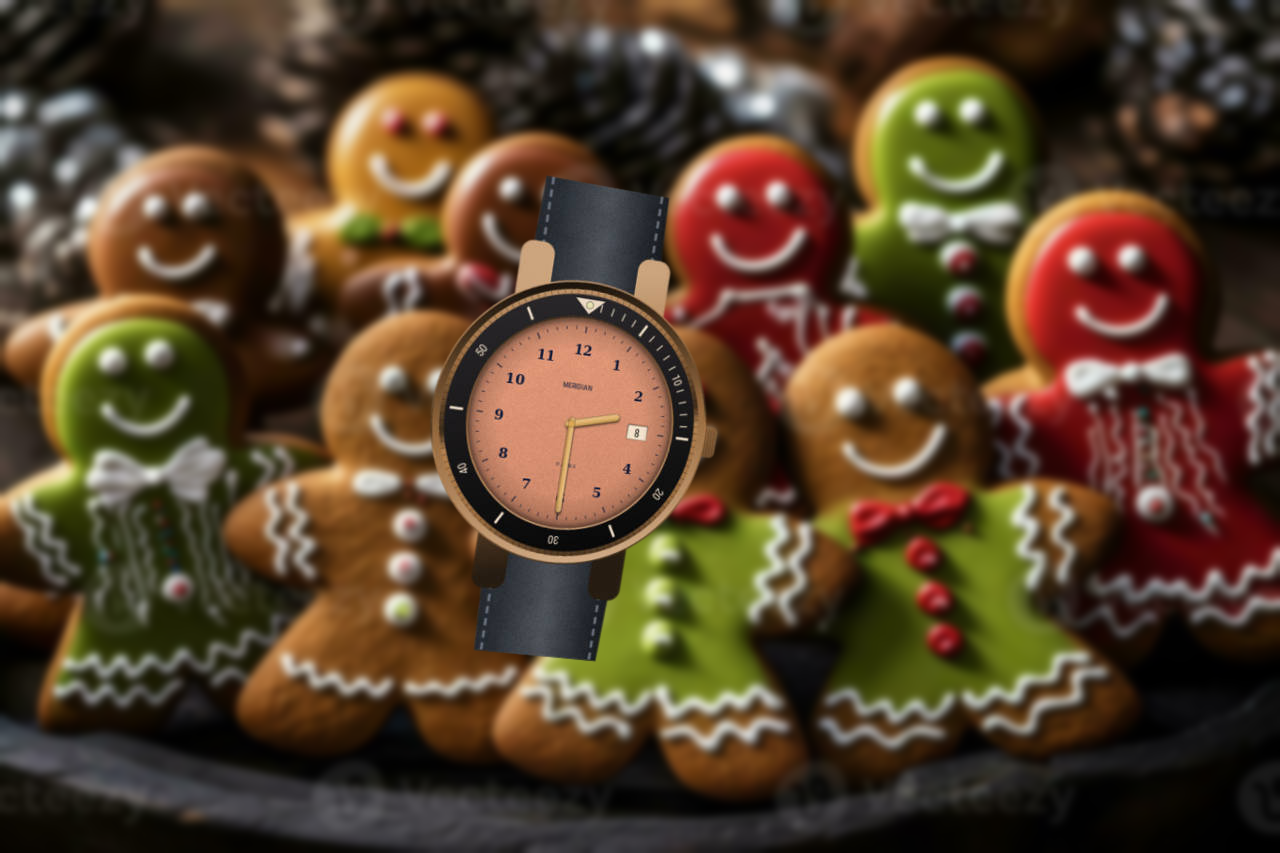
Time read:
2,30
